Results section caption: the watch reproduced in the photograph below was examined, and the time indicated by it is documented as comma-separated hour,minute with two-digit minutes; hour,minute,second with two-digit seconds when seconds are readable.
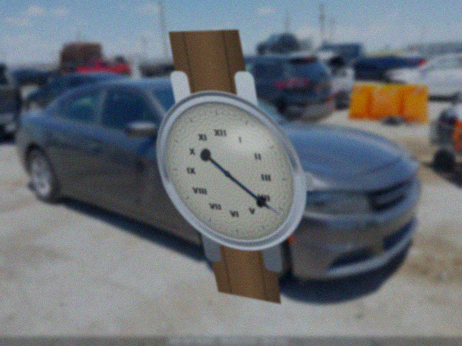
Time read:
10,21,21
